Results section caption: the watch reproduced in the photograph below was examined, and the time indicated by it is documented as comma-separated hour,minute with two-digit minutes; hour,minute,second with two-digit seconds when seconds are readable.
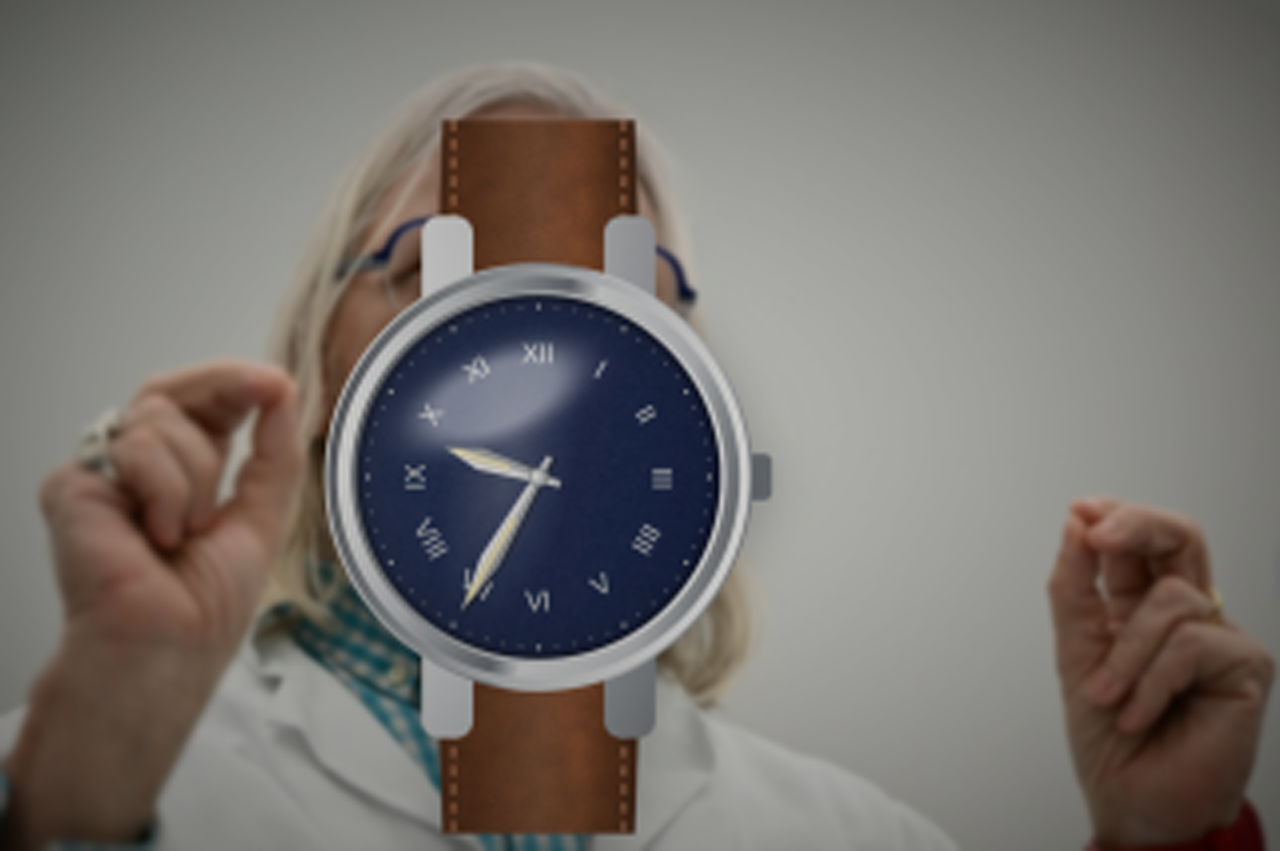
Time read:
9,35
